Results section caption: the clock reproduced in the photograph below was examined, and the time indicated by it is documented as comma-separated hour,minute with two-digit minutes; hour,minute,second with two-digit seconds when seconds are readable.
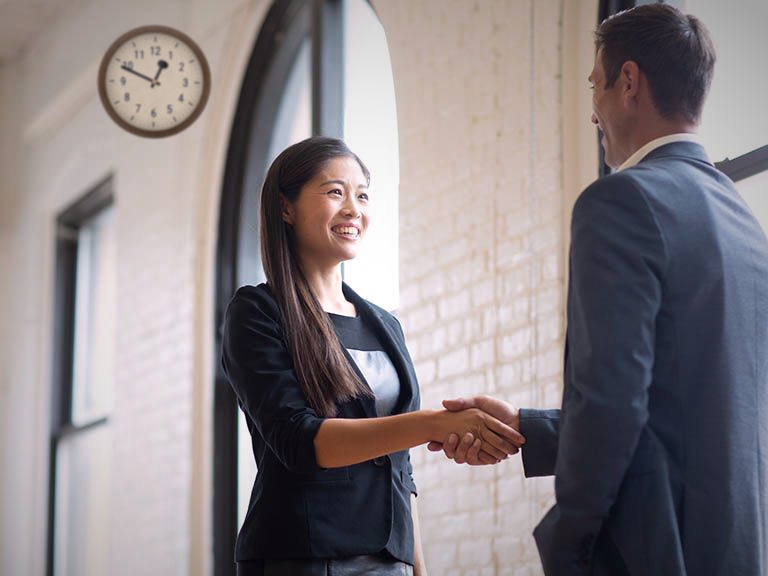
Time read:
12,49
